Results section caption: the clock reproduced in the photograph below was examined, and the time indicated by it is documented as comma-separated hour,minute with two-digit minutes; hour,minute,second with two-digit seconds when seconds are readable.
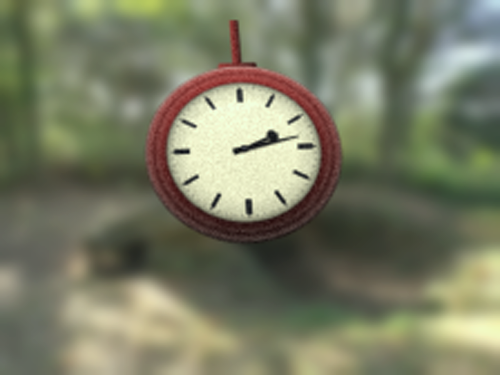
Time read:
2,13
